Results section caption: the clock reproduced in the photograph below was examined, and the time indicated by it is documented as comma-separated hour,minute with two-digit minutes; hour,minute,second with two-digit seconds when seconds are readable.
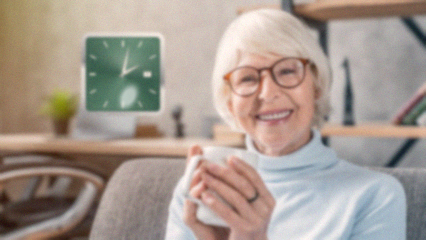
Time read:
2,02
